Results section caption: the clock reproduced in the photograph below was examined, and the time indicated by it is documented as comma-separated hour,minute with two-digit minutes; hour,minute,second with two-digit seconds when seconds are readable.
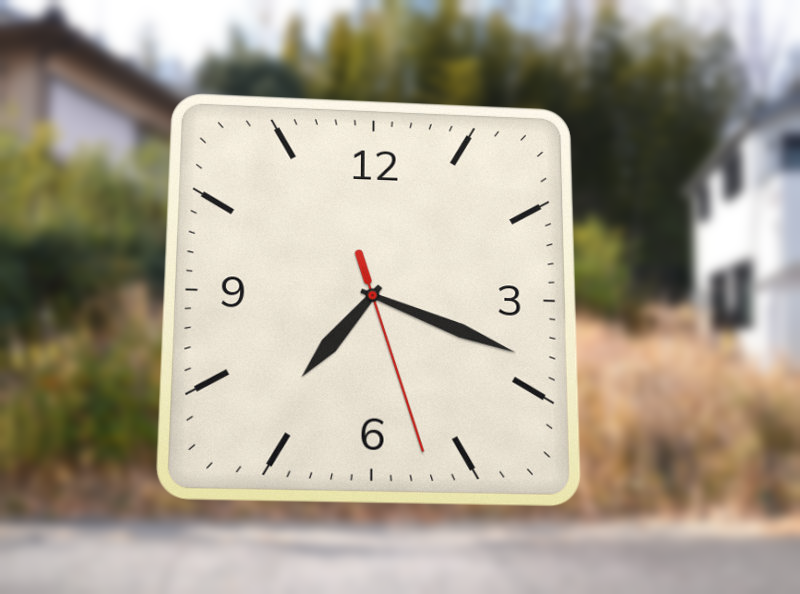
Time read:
7,18,27
